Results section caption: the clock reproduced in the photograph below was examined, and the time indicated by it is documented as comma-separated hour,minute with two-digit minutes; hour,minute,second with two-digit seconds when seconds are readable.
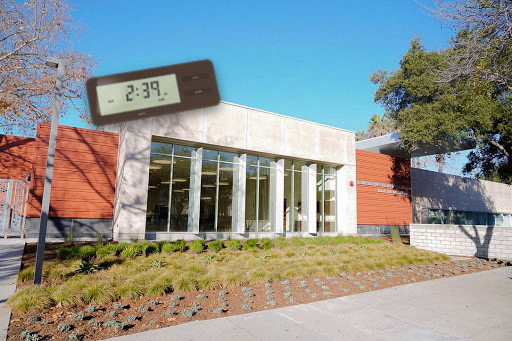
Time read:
2,39
